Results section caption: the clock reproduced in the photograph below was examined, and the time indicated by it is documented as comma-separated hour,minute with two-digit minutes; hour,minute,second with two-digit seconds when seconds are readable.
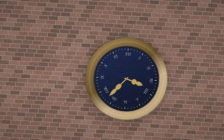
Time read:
3,37
